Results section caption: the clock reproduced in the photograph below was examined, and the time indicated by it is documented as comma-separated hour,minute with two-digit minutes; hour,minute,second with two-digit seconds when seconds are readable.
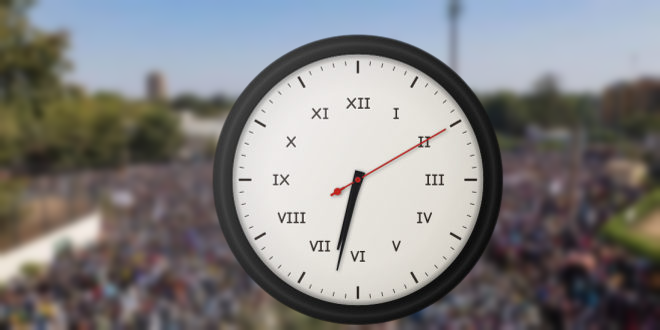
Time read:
6,32,10
